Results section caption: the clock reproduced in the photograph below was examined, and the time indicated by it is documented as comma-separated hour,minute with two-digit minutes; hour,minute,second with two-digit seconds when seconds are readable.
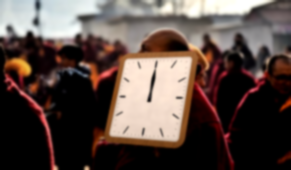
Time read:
12,00
